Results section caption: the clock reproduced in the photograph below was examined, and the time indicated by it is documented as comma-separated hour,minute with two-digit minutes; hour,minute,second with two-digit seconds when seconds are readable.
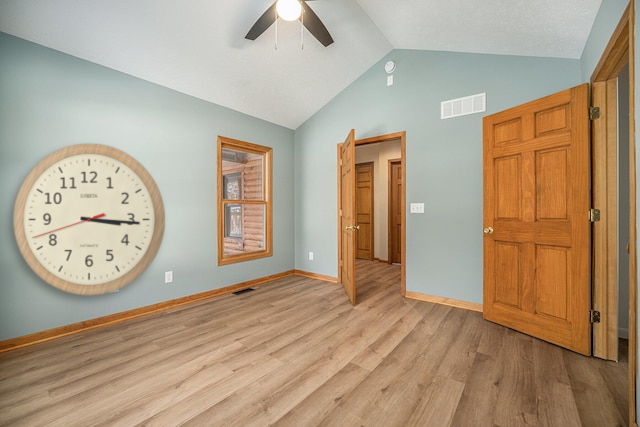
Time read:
3,15,42
